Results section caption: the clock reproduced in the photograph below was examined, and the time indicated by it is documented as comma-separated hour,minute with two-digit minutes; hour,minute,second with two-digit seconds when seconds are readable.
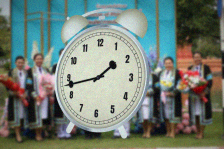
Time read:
1,43
